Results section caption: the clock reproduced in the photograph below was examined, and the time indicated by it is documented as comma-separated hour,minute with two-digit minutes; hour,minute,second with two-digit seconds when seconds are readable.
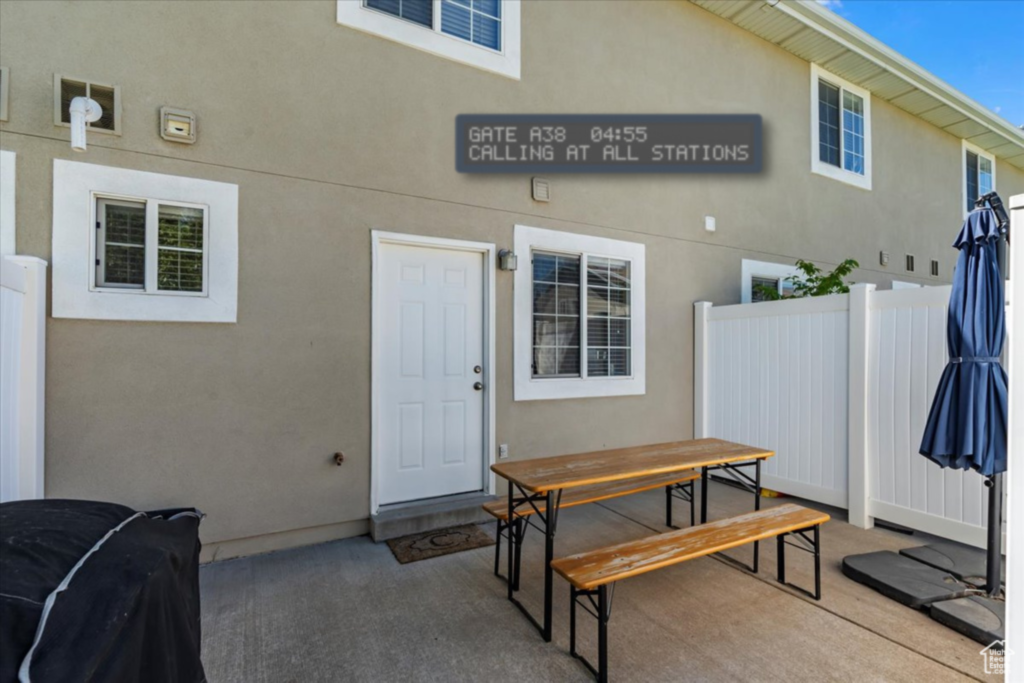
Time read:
4,55
